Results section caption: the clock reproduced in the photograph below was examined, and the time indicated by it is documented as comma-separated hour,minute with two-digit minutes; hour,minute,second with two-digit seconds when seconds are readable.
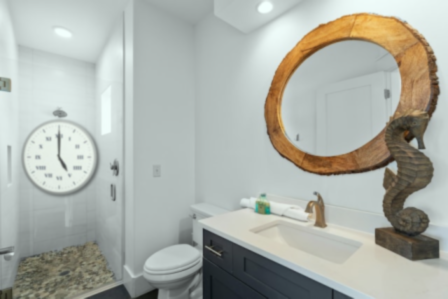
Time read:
5,00
